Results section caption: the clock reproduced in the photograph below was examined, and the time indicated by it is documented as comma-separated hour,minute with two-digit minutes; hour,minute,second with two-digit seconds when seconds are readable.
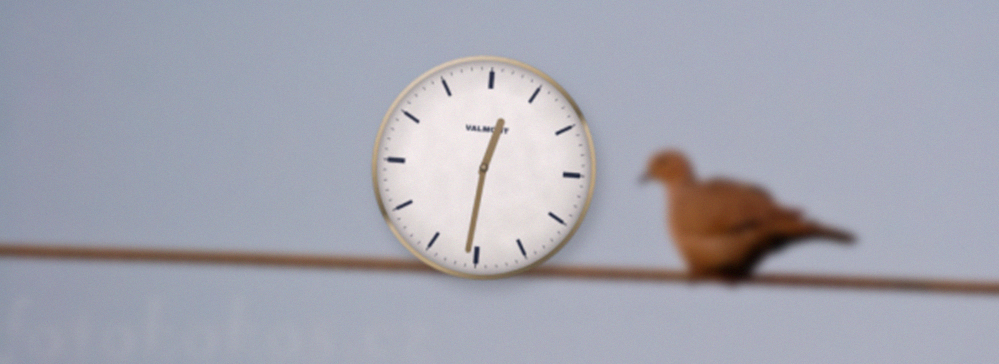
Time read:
12,31
